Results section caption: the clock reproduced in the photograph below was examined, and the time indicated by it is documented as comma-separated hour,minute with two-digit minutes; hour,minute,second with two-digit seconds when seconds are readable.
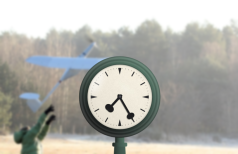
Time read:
7,25
